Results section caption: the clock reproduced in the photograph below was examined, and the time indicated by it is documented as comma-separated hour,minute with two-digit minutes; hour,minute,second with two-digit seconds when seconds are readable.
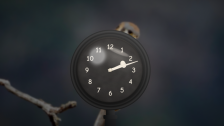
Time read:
2,12
